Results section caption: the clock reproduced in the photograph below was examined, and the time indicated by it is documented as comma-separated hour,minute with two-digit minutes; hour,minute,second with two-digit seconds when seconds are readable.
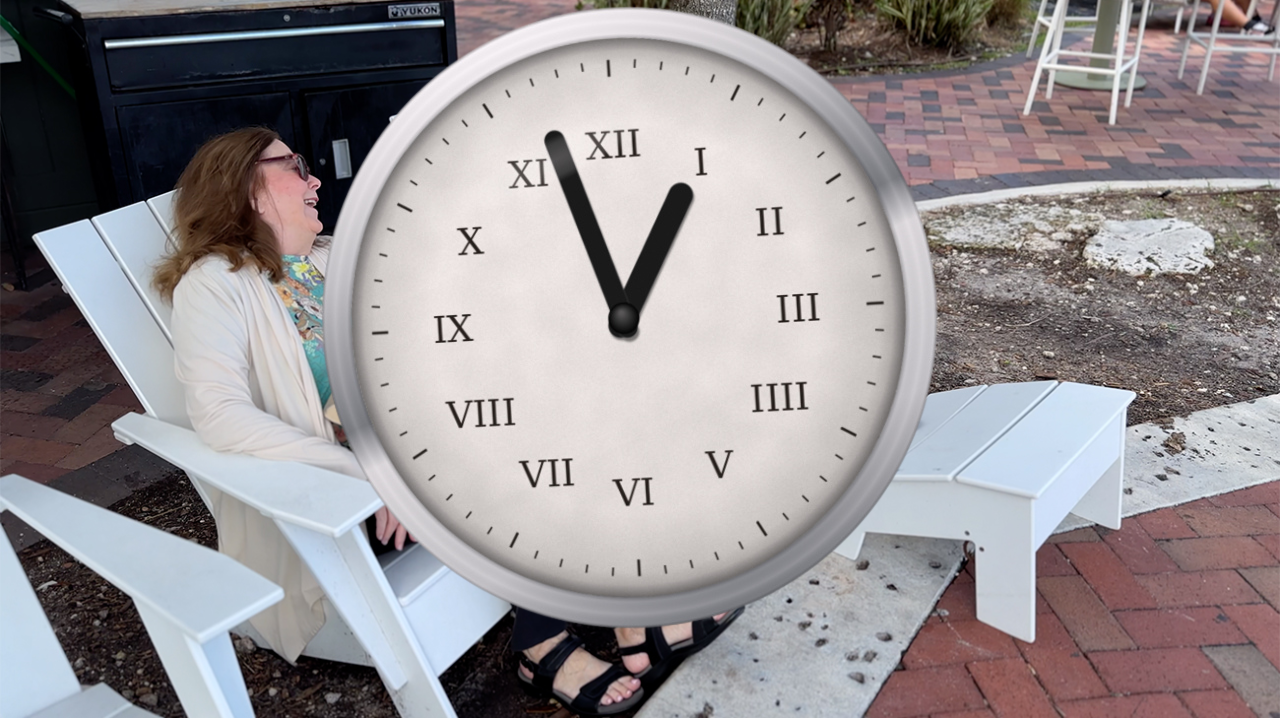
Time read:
12,57
